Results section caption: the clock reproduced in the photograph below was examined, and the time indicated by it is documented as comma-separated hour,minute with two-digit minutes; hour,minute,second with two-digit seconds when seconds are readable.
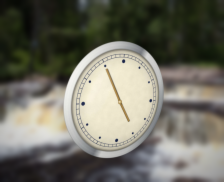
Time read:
4,55
